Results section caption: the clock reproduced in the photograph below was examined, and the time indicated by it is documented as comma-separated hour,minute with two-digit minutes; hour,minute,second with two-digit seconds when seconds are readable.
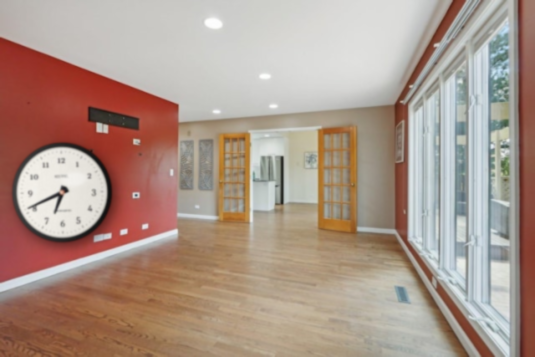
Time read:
6,41
